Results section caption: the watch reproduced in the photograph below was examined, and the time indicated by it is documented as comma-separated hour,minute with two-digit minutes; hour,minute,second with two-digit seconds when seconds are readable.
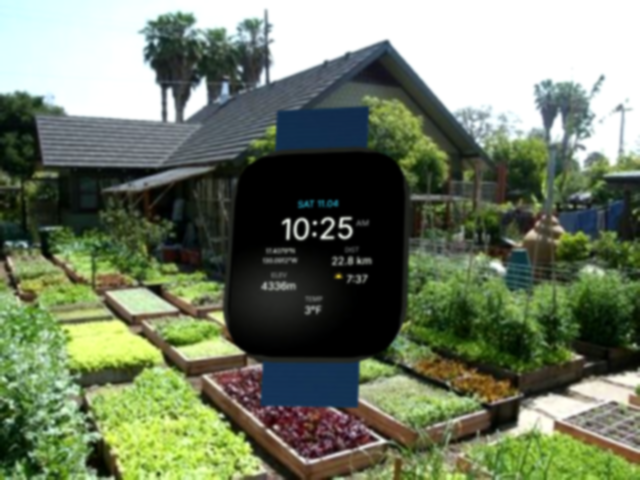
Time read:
10,25
